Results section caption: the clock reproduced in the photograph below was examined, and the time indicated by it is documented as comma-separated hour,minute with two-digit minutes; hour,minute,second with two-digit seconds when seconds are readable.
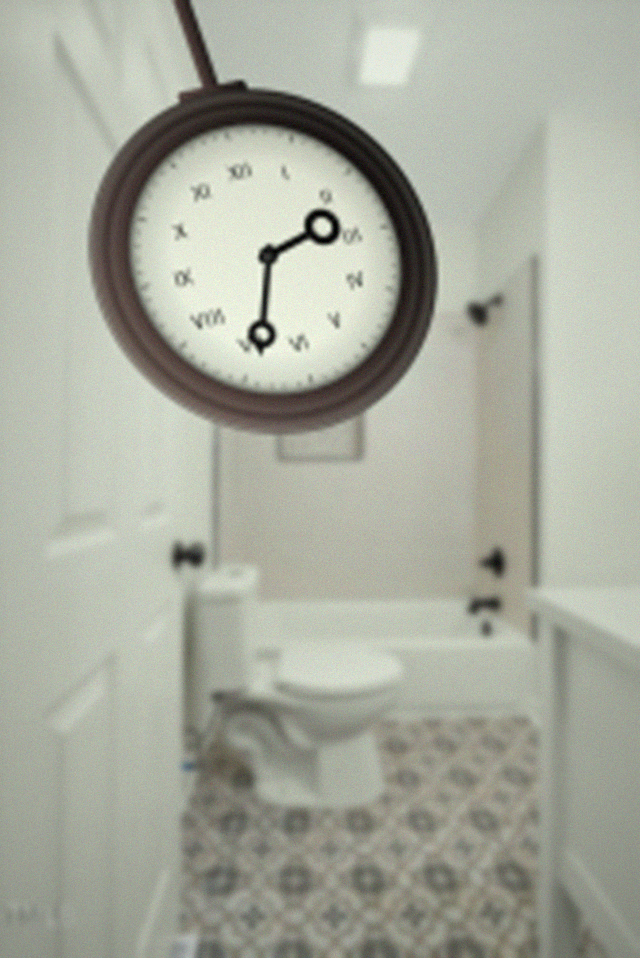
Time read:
2,34
